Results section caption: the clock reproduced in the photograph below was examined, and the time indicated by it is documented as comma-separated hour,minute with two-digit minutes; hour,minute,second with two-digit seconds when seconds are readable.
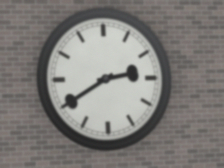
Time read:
2,40
